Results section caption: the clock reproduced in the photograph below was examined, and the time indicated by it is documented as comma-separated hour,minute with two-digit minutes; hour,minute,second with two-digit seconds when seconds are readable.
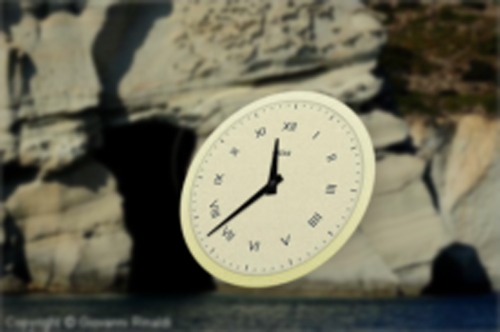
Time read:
11,37
